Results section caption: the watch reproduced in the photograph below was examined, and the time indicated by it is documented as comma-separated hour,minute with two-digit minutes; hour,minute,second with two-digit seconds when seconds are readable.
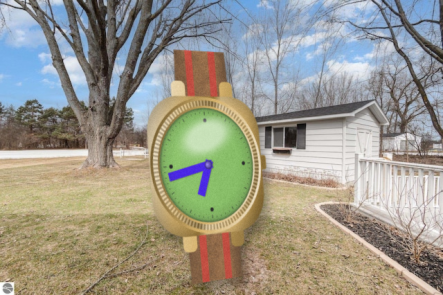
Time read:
6,43
